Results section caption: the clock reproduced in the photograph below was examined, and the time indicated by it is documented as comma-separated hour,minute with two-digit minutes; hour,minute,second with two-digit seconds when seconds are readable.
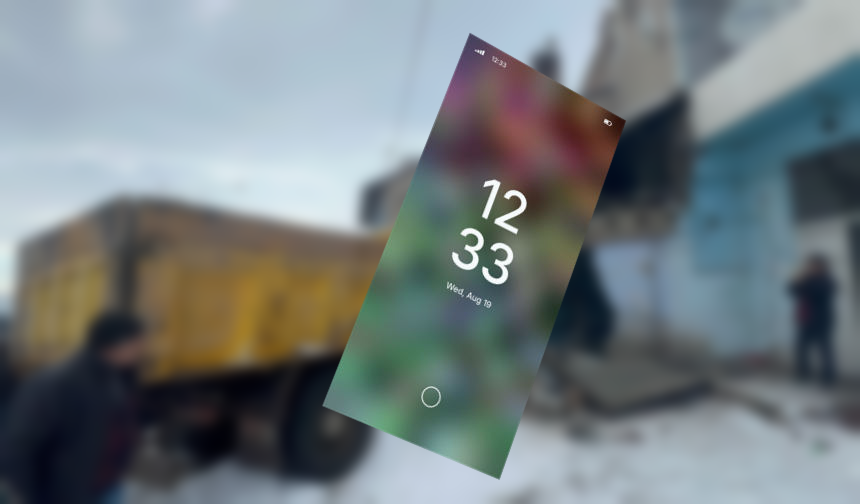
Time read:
12,33
